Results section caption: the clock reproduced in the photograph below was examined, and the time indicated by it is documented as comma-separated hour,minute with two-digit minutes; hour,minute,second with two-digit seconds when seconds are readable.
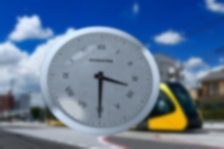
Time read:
3,30
